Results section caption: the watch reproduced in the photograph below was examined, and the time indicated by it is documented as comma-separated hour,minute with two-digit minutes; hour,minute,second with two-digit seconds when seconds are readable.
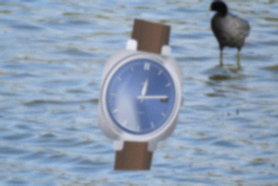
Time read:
12,14
